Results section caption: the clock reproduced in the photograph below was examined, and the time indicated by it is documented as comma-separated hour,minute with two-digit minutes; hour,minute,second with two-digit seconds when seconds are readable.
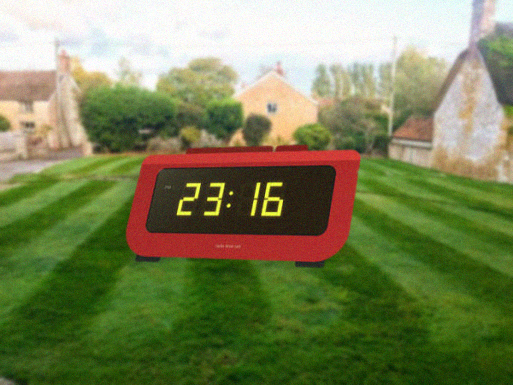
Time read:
23,16
